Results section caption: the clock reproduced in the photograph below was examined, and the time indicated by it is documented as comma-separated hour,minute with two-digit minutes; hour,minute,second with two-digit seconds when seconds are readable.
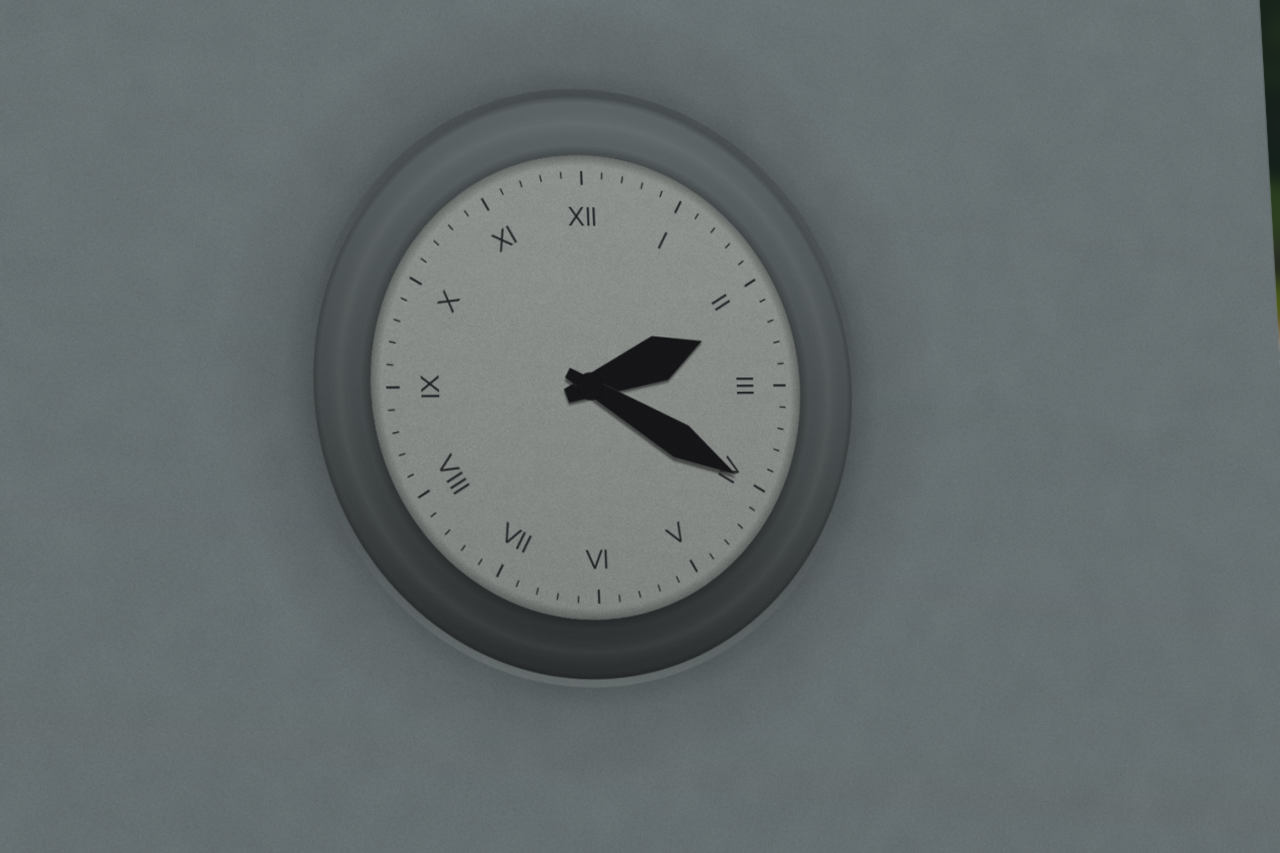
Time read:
2,20
